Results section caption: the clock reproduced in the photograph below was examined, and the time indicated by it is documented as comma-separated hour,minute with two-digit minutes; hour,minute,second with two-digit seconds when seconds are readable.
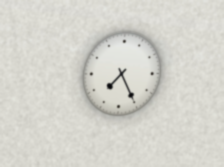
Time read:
7,25
